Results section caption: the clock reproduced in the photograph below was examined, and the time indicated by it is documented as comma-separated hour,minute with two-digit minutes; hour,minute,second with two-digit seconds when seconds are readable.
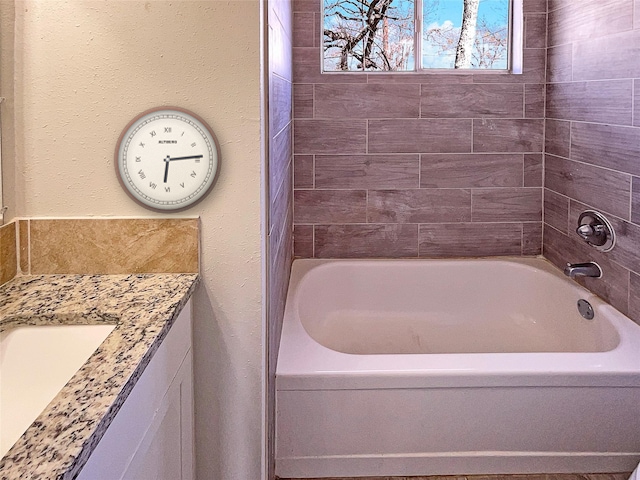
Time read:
6,14
